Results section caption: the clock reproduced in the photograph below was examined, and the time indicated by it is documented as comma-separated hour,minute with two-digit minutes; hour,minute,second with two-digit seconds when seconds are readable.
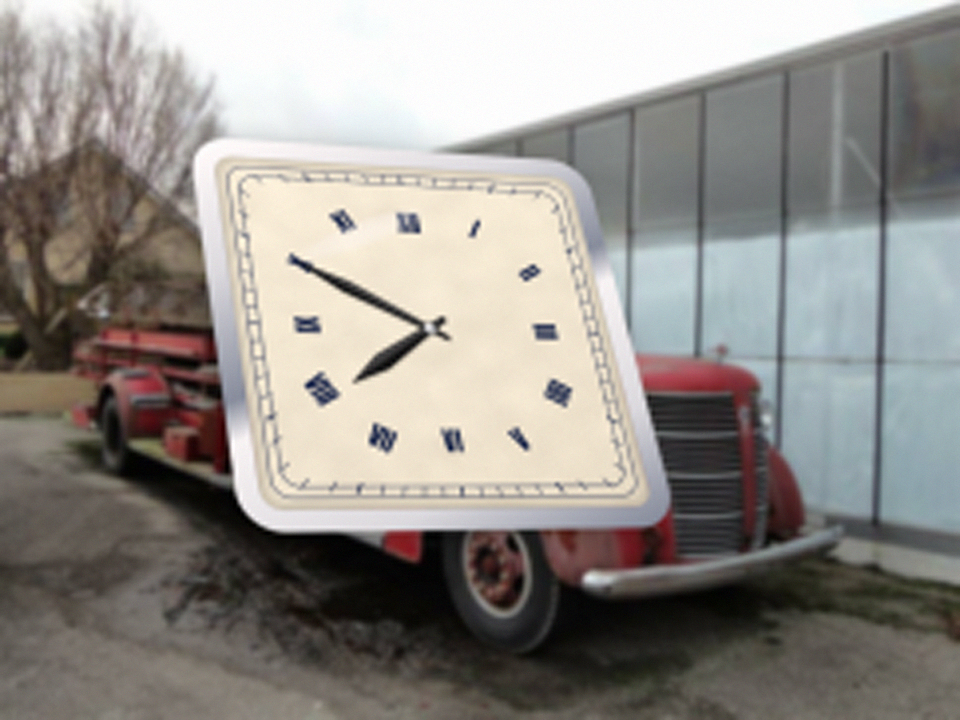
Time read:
7,50
